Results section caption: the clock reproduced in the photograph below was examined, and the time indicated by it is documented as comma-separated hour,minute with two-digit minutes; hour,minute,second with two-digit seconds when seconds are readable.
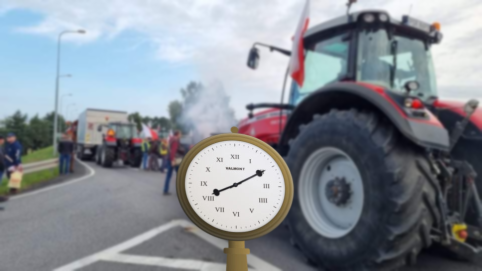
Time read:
8,10
